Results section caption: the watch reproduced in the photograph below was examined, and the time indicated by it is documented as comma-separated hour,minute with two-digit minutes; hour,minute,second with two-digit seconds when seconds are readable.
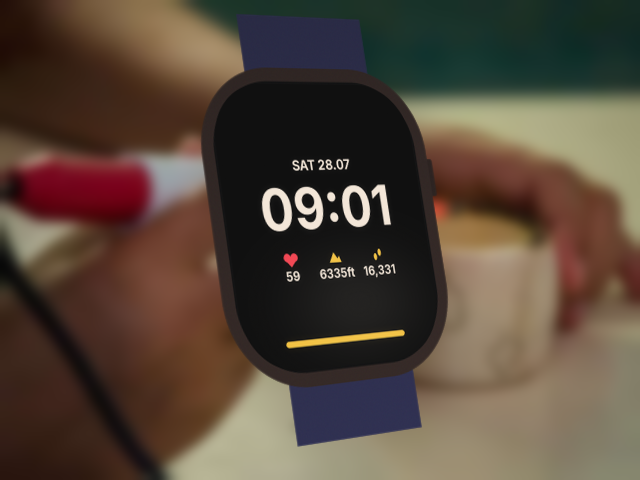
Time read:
9,01
